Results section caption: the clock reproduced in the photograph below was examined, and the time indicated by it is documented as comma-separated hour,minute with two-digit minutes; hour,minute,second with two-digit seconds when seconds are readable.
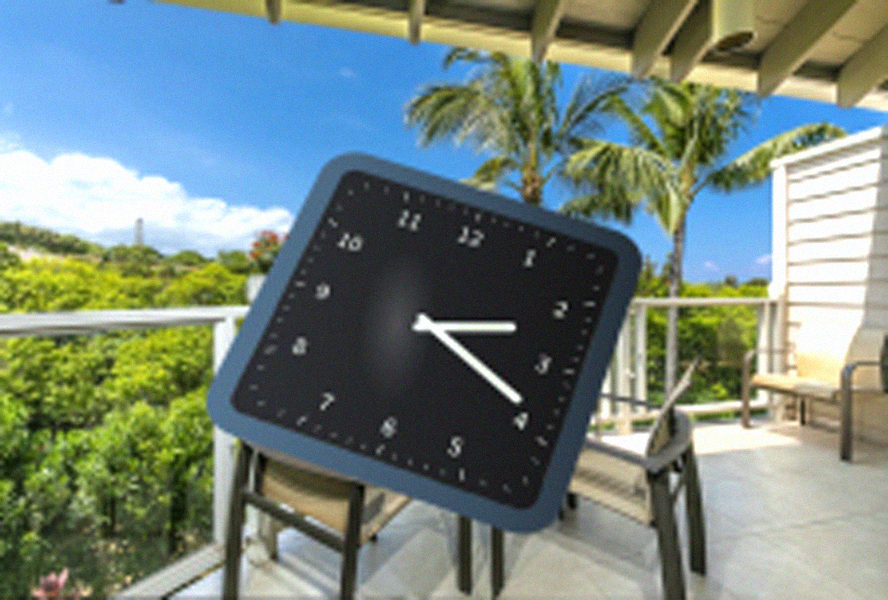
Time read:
2,19
